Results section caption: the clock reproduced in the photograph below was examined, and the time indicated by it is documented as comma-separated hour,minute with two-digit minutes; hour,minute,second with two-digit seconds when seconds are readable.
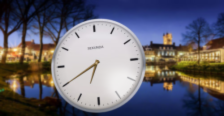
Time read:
6,40
